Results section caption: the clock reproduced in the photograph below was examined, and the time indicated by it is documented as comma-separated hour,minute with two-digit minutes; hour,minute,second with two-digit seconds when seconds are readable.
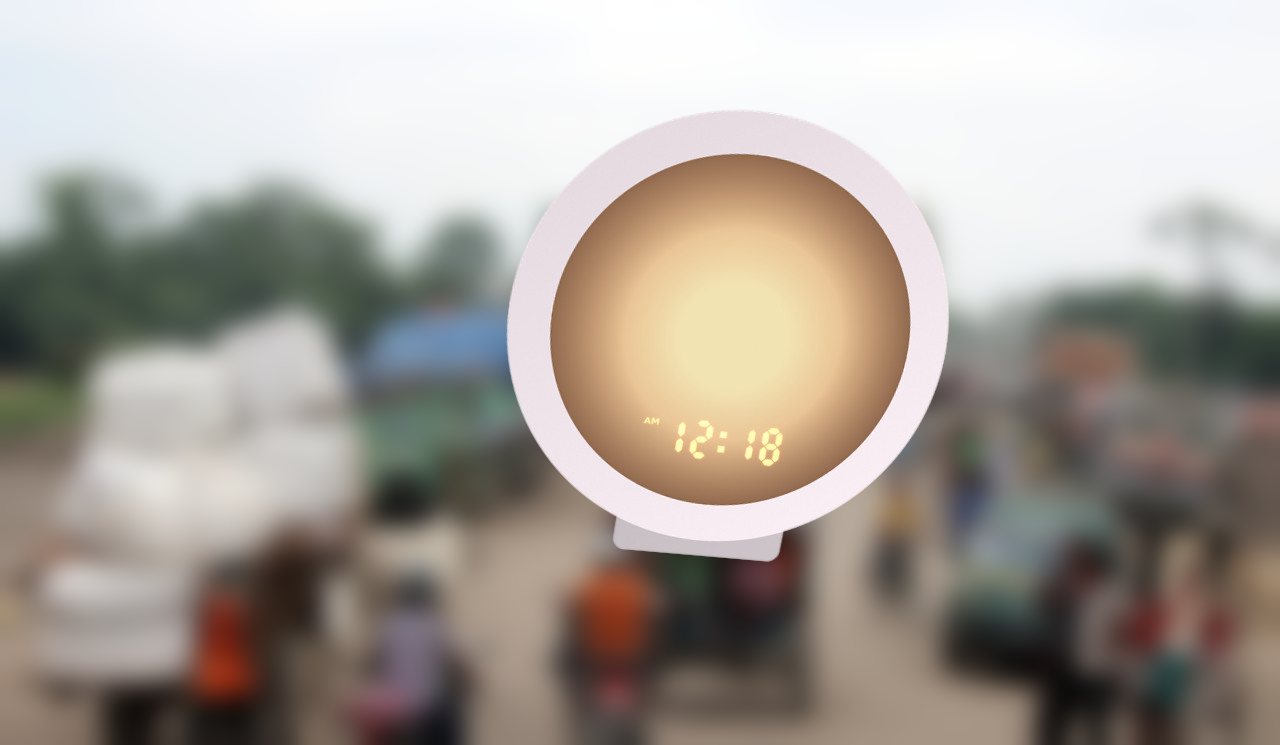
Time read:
12,18
